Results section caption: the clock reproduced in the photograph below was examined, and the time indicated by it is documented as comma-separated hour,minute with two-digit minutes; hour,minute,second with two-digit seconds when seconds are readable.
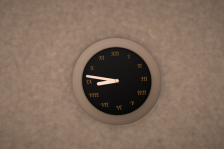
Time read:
8,47
